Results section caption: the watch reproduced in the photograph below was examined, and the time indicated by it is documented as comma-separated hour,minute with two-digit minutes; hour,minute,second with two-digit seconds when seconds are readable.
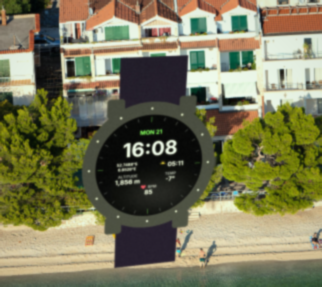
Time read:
16,08
